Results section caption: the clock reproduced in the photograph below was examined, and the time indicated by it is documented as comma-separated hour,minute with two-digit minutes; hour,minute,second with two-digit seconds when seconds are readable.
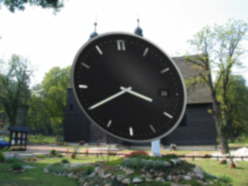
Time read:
3,40
